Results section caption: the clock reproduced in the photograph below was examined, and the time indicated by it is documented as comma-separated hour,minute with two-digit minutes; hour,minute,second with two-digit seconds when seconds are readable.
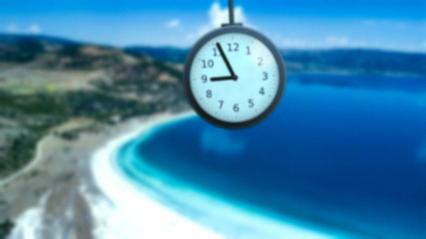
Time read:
8,56
